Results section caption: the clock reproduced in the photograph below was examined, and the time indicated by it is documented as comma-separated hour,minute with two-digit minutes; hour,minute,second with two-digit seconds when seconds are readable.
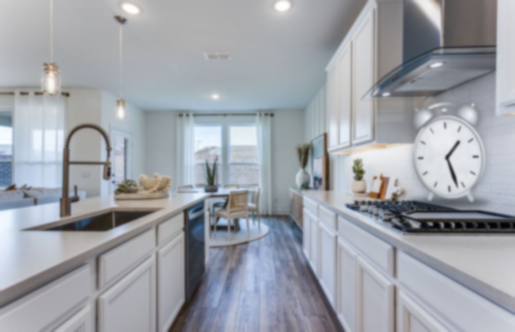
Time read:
1,27
